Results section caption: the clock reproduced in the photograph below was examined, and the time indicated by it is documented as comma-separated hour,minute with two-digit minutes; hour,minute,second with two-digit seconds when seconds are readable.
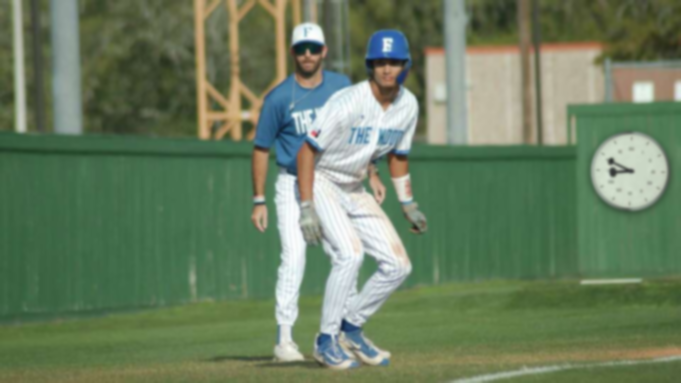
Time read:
8,49
